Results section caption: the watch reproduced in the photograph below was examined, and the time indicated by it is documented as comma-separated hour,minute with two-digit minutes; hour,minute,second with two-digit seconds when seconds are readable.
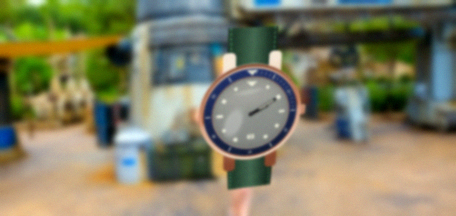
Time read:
2,10
